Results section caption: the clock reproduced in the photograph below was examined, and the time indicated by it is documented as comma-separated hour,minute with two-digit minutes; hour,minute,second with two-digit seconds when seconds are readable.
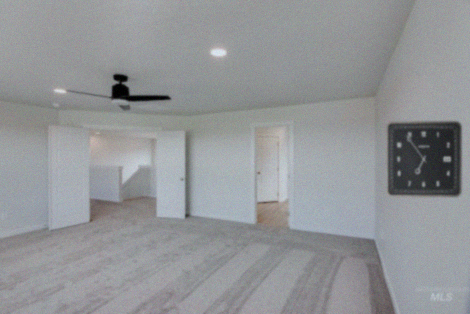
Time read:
6,54
